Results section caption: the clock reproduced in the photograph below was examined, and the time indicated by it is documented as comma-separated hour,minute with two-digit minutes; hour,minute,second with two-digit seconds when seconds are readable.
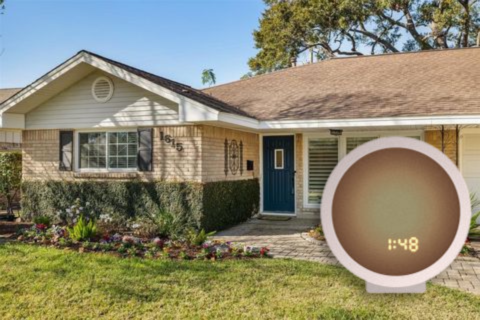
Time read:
1,48
